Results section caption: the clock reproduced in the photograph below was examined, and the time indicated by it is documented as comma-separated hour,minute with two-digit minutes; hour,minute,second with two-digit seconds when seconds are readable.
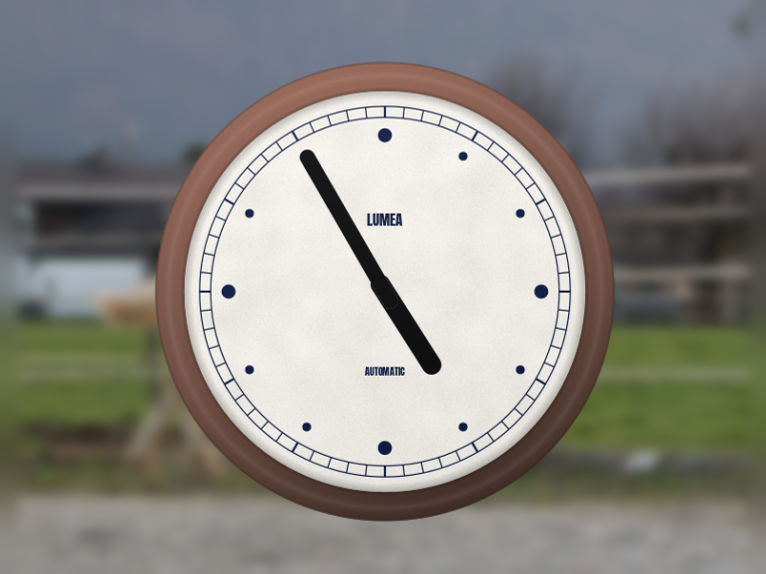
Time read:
4,55
